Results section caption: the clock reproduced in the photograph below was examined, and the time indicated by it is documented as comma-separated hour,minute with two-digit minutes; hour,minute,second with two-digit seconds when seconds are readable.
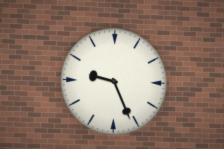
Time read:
9,26
